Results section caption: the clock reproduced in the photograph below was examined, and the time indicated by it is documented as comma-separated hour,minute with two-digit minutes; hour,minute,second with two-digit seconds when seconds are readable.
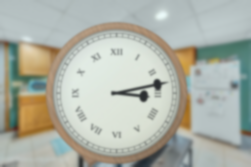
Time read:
3,13
